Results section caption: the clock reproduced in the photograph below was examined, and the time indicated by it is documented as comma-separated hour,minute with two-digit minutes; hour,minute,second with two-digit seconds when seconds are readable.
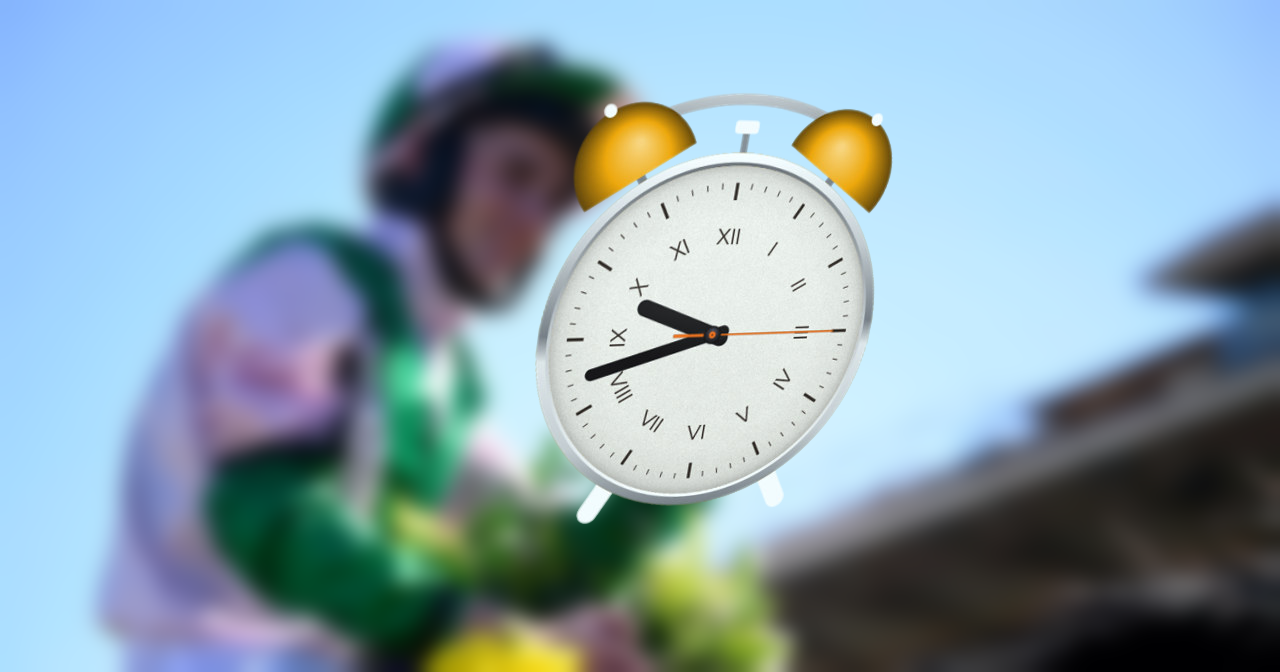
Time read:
9,42,15
